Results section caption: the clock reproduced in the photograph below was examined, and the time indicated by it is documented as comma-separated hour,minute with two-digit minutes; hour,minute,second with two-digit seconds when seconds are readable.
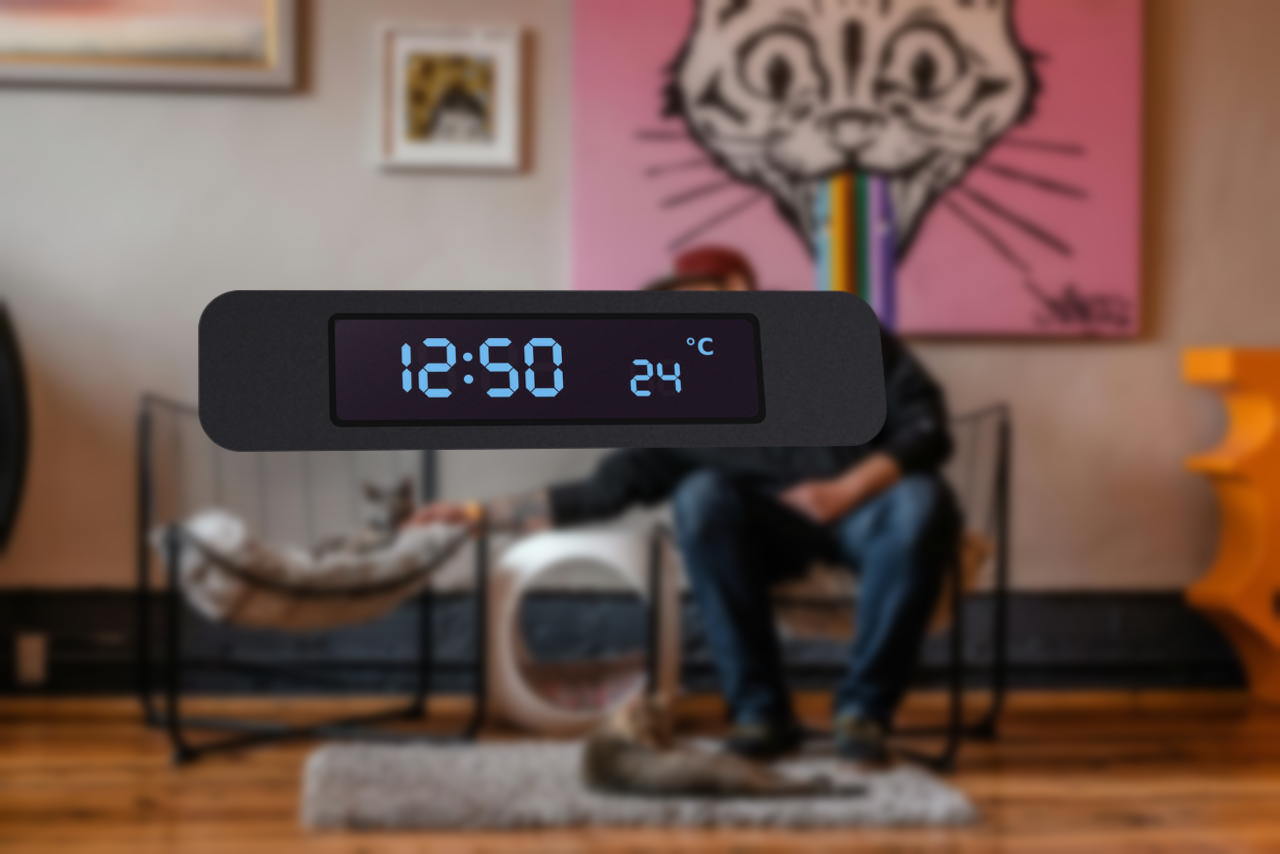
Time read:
12,50
